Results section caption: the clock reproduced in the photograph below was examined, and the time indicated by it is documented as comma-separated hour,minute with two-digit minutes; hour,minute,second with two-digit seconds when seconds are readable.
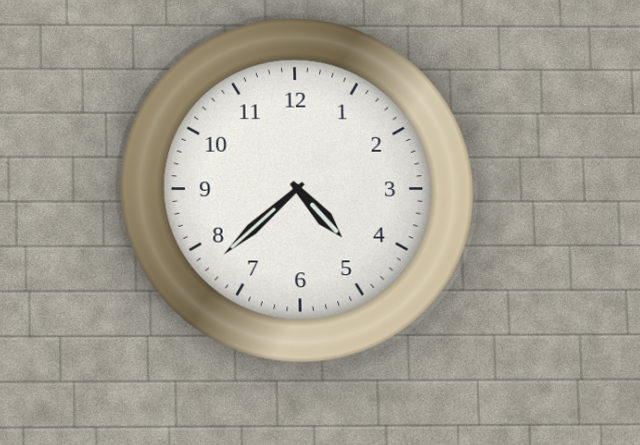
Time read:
4,38
